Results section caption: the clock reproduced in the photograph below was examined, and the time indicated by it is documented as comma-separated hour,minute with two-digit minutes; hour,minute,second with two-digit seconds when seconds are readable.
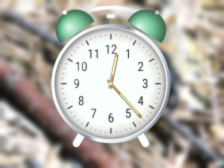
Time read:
12,23
